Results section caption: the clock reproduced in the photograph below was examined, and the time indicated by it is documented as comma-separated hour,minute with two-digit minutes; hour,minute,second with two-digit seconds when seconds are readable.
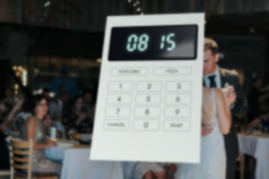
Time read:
8,15
